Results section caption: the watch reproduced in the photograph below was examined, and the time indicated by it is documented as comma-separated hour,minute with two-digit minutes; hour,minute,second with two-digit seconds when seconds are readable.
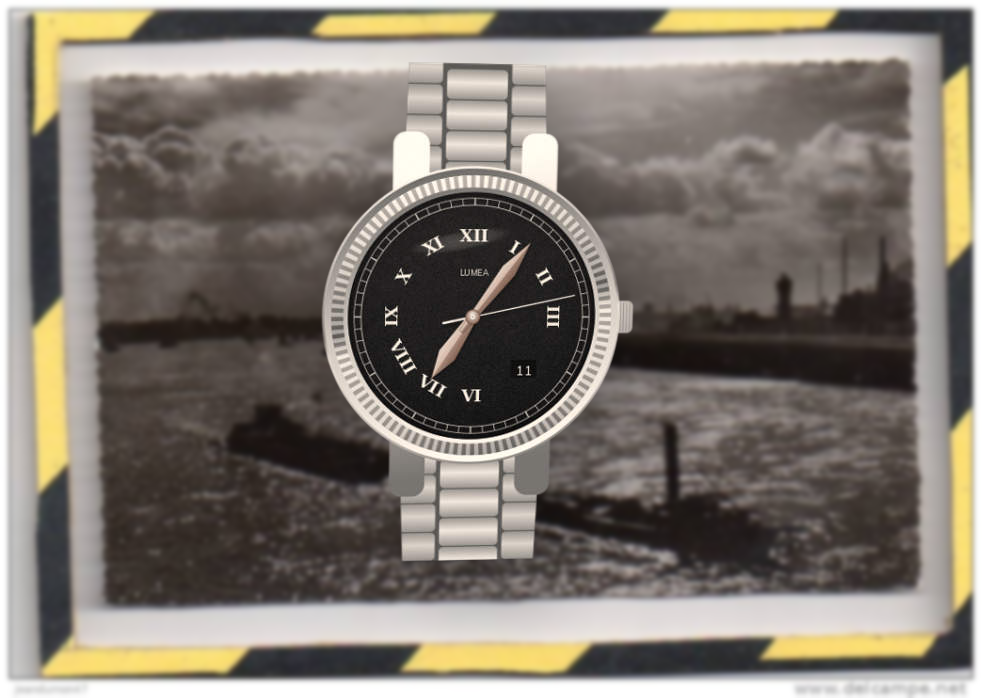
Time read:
7,06,13
